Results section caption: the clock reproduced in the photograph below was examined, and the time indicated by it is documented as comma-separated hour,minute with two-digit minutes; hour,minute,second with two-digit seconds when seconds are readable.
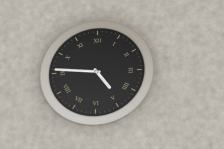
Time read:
4,46
